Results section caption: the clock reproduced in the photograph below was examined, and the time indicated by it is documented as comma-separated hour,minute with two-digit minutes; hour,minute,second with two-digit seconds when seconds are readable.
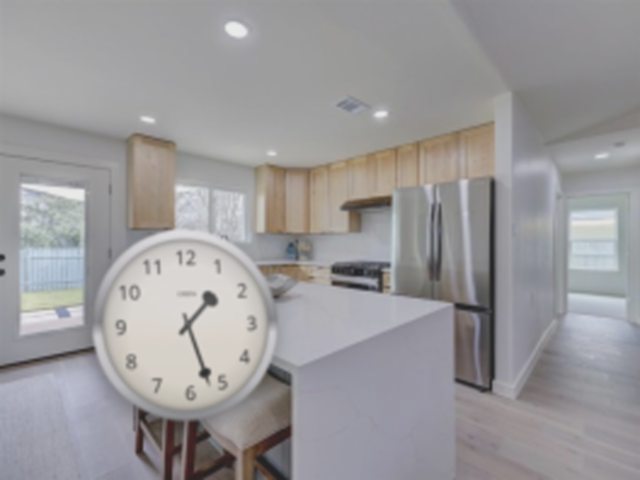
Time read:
1,27
